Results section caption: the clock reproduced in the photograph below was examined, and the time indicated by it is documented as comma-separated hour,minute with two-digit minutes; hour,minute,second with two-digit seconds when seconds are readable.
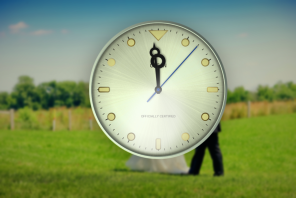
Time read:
11,59,07
